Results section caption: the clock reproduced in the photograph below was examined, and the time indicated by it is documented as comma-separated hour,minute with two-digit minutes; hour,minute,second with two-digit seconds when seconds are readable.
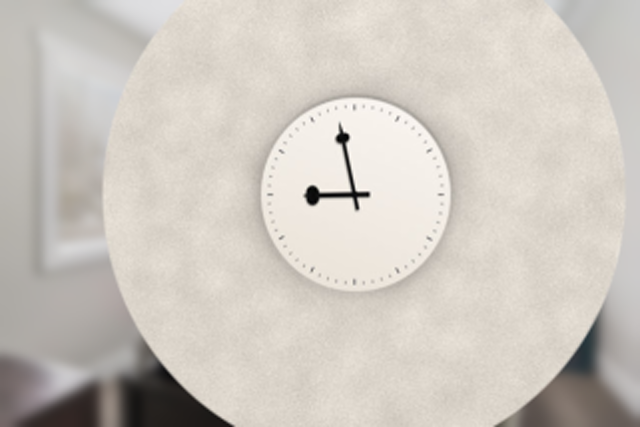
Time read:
8,58
